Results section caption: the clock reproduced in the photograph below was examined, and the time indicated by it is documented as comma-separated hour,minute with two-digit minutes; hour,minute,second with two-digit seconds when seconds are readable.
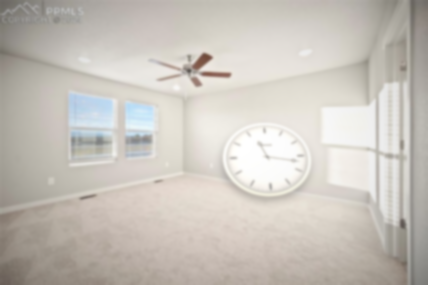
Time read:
11,17
